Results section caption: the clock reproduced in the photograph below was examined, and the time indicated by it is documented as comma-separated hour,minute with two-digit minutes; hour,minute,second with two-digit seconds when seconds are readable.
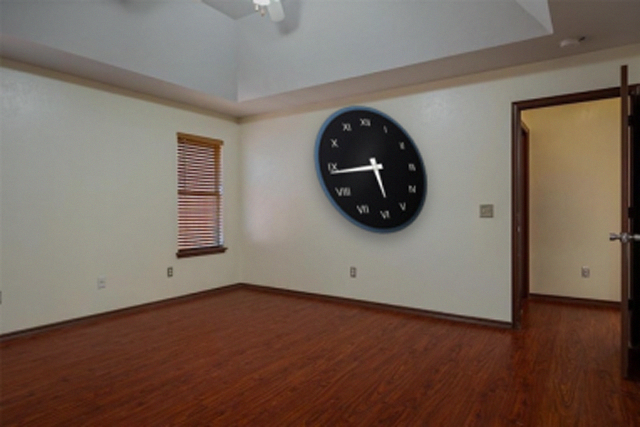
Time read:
5,44
